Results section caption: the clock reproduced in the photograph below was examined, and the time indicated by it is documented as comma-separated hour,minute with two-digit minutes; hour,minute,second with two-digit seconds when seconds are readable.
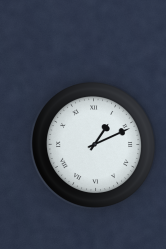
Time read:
1,11
